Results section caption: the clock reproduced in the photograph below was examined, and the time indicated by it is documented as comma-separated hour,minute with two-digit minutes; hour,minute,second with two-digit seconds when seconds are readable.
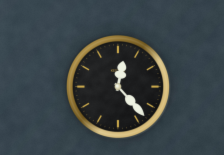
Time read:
12,23
